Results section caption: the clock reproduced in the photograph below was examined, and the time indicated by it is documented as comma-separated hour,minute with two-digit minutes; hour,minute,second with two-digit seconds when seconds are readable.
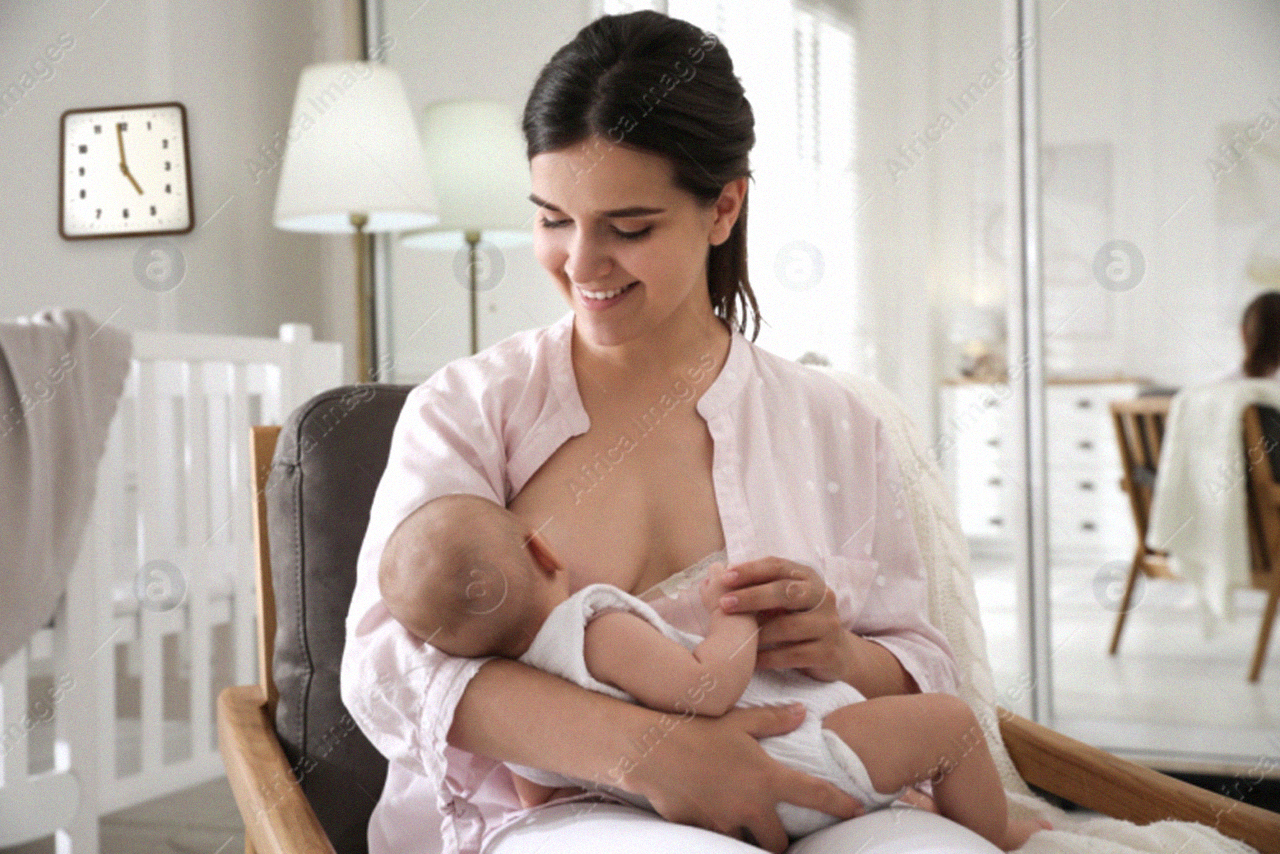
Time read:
4,59
